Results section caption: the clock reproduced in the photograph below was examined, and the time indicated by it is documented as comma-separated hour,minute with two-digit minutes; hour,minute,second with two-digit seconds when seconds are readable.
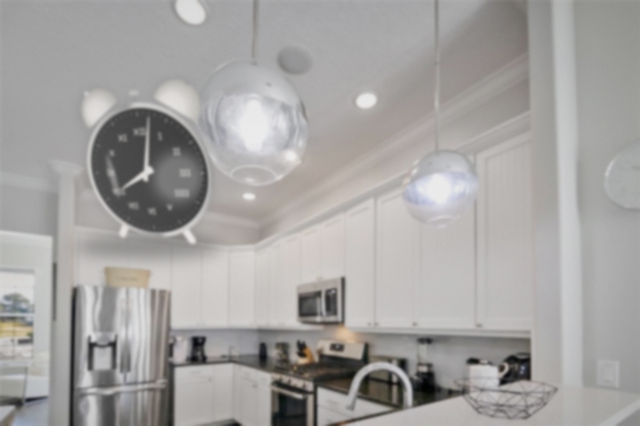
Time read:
8,02
